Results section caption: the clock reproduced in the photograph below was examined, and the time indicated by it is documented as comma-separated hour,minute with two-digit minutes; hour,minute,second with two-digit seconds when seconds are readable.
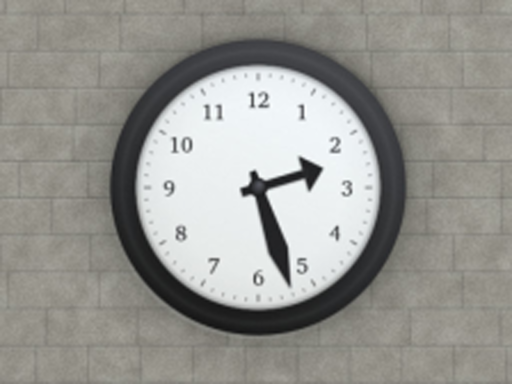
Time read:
2,27
